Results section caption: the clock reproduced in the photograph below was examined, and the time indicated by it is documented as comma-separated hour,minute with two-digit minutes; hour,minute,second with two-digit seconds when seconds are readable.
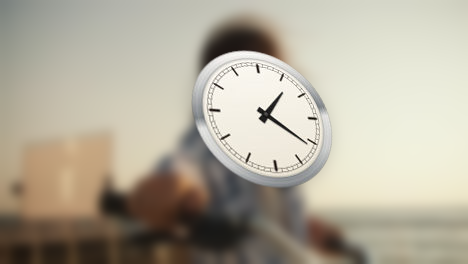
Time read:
1,21
